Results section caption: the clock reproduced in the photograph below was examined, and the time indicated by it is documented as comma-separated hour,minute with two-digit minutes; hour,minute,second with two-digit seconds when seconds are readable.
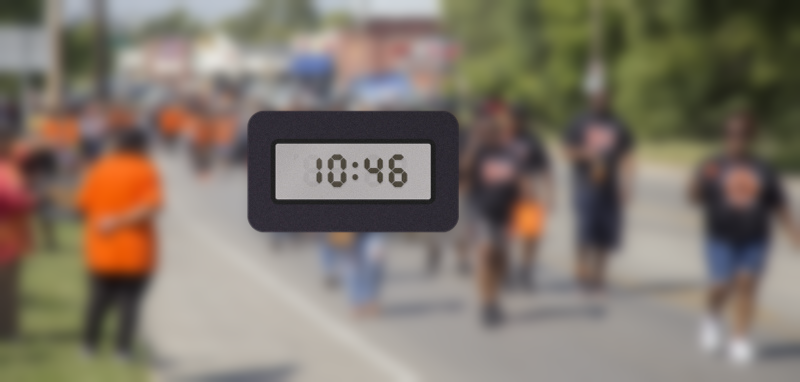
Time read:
10,46
